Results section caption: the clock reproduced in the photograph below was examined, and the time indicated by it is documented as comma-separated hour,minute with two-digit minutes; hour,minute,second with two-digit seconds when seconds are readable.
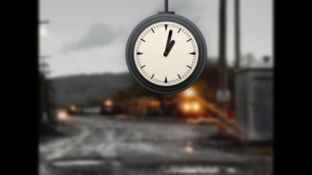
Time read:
1,02
